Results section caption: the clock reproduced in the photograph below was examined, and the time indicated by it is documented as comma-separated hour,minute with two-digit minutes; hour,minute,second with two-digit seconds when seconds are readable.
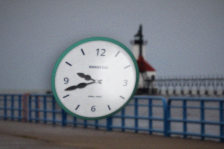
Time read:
9,42
